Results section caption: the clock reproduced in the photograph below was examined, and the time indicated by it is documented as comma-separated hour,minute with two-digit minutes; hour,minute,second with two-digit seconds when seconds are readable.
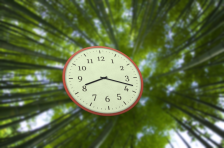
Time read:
8,18
